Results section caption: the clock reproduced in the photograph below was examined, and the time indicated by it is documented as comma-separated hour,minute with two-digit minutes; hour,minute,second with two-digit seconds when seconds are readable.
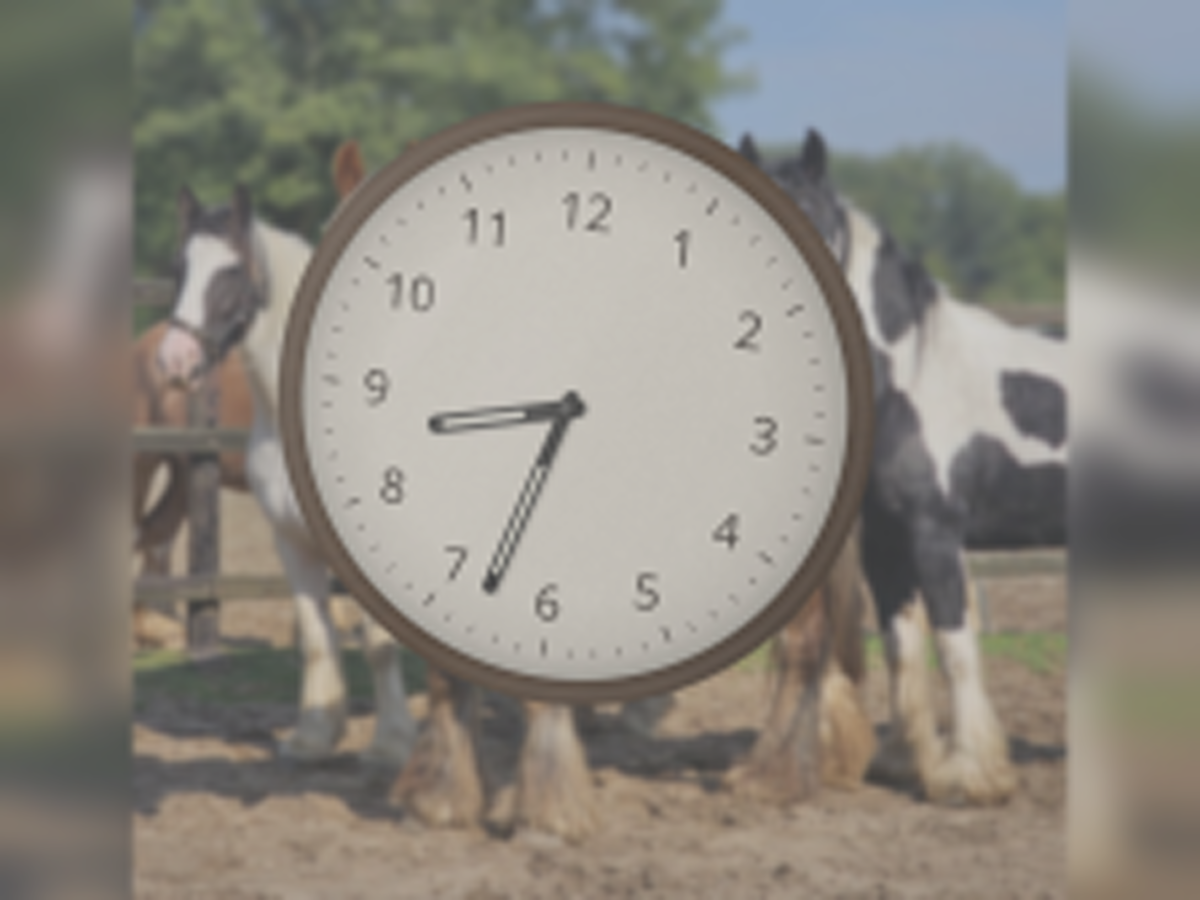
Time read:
8,33
